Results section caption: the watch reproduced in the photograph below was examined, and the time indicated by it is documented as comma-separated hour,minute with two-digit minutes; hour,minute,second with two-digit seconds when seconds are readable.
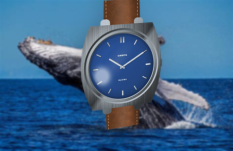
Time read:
10,10
